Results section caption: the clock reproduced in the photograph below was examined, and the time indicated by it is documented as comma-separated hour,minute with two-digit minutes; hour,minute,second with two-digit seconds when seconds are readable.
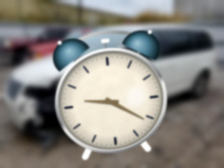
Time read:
9,21
